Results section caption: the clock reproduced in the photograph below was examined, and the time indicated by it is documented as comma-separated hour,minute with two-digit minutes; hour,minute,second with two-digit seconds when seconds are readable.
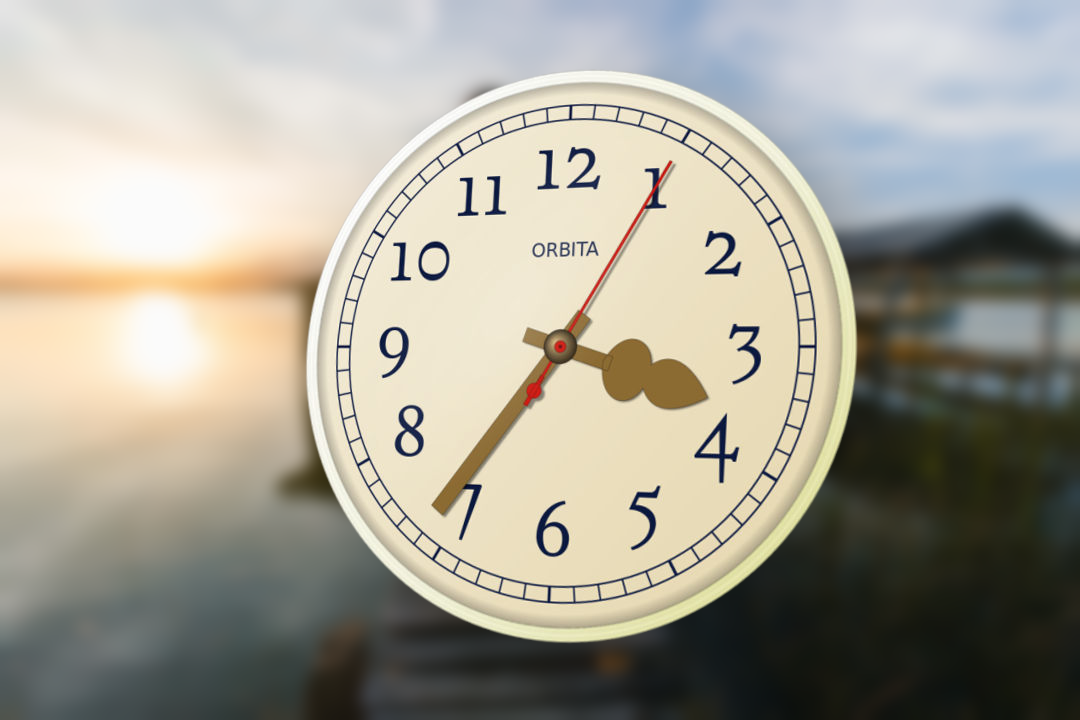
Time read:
3,36,05
